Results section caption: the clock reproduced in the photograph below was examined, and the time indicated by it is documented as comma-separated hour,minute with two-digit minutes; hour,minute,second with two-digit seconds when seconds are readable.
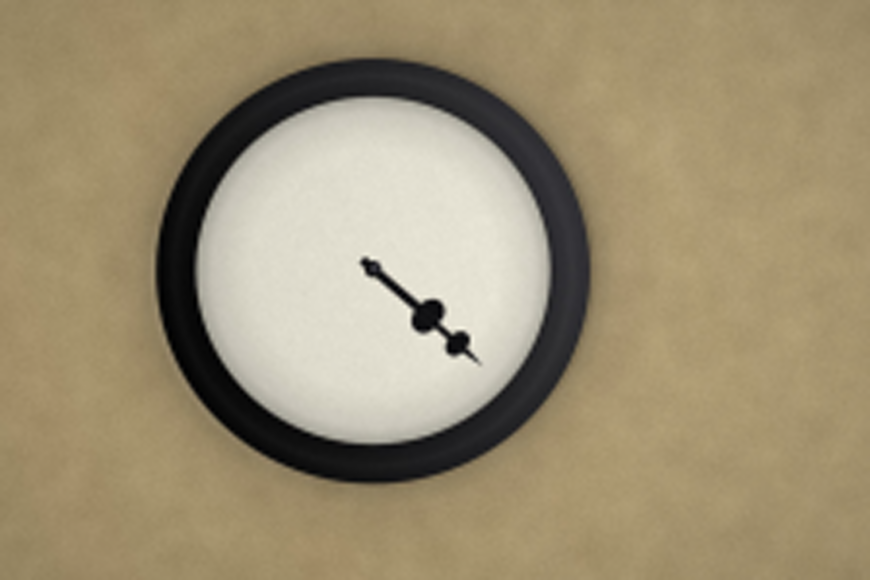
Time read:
4,22
